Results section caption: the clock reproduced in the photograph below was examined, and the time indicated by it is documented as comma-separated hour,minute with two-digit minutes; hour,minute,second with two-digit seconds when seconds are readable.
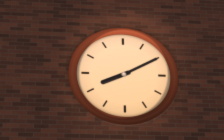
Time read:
8,10
